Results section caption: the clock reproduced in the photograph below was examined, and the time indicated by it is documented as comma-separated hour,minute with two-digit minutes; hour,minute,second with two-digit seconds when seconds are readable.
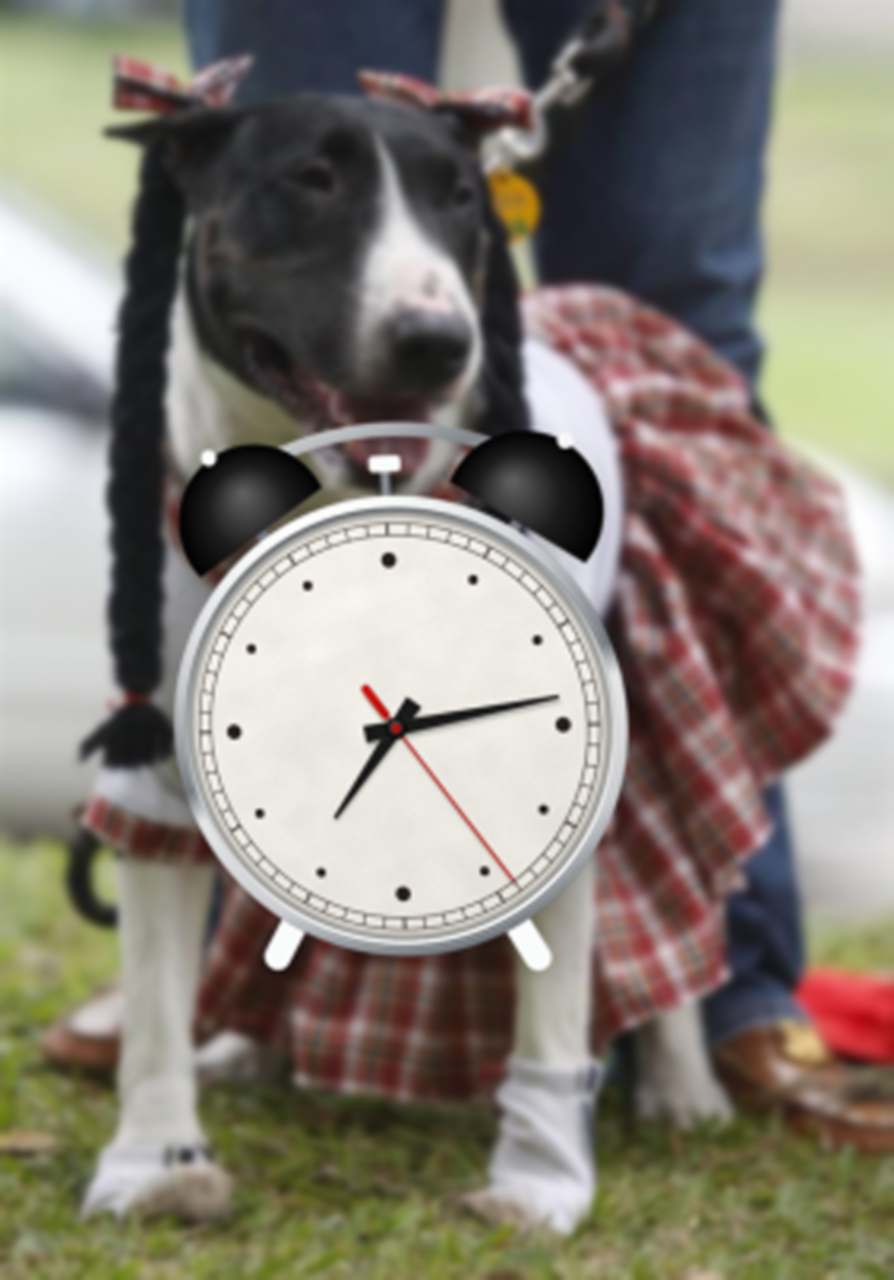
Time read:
7,13,24
